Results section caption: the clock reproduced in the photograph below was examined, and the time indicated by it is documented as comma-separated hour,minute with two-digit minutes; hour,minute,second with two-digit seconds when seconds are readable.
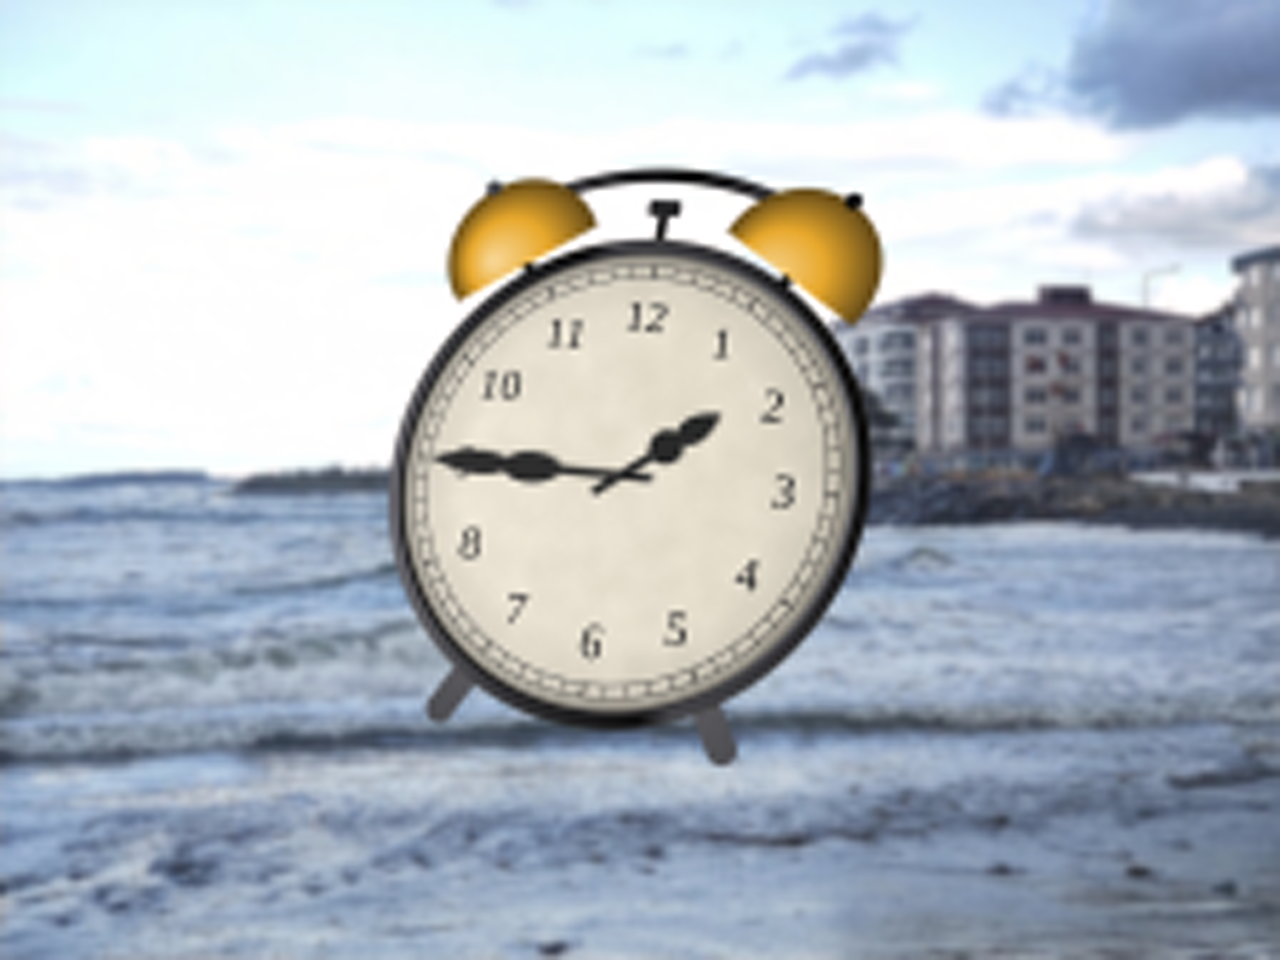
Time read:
1,45
